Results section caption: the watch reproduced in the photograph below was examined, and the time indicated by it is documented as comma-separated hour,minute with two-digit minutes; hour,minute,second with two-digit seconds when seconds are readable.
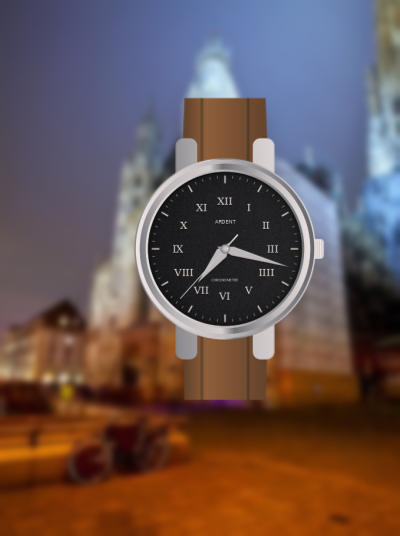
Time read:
7,17,37
